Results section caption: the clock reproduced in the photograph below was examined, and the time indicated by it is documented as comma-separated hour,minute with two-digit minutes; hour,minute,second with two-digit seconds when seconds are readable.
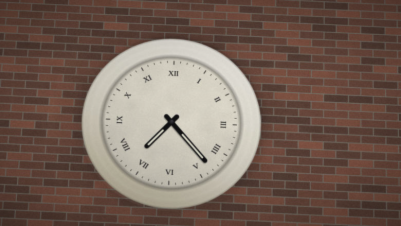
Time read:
7,23
